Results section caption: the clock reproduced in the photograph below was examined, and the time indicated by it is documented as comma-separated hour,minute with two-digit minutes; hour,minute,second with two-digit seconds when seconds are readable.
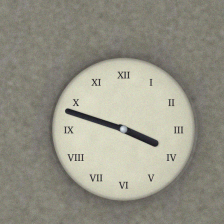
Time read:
3,48
